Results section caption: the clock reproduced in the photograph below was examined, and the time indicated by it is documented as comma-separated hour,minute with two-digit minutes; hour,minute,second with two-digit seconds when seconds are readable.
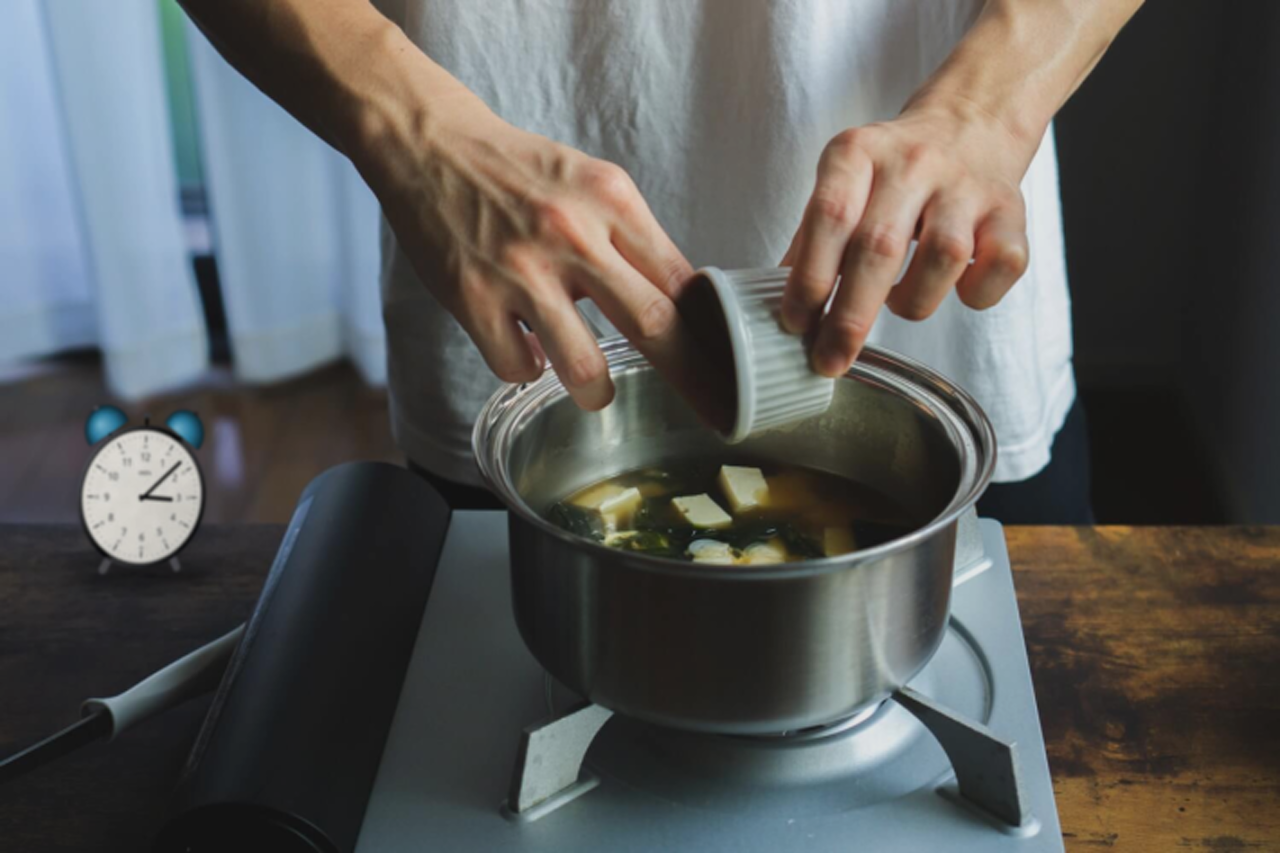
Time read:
3,08
